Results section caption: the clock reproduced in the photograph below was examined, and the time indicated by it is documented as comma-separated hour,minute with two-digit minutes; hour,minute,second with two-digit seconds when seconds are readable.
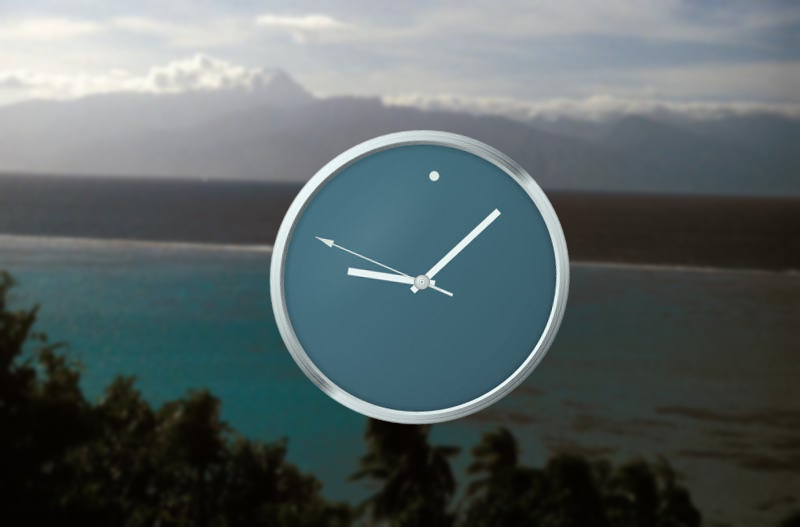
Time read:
9,06,48
